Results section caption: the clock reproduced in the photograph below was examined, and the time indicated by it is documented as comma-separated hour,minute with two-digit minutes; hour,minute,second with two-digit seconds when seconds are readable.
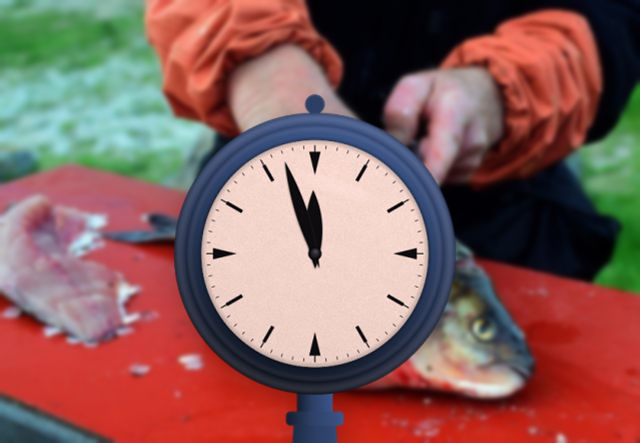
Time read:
11,57
